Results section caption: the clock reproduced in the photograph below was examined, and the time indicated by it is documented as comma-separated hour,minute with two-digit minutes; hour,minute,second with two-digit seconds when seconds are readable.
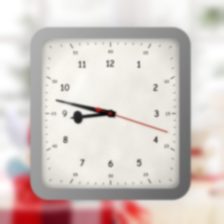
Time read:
8,47,18
